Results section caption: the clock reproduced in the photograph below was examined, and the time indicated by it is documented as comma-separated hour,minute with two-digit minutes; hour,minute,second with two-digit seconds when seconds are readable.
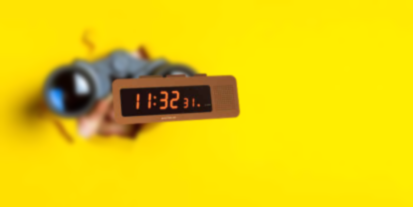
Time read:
11,32
